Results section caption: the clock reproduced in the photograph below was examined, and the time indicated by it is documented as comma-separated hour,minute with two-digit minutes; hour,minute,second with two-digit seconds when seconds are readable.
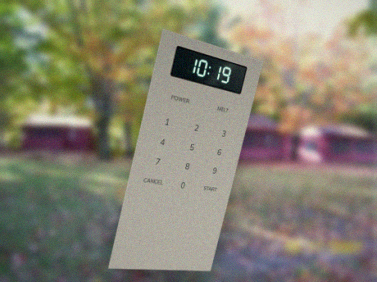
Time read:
10,19
